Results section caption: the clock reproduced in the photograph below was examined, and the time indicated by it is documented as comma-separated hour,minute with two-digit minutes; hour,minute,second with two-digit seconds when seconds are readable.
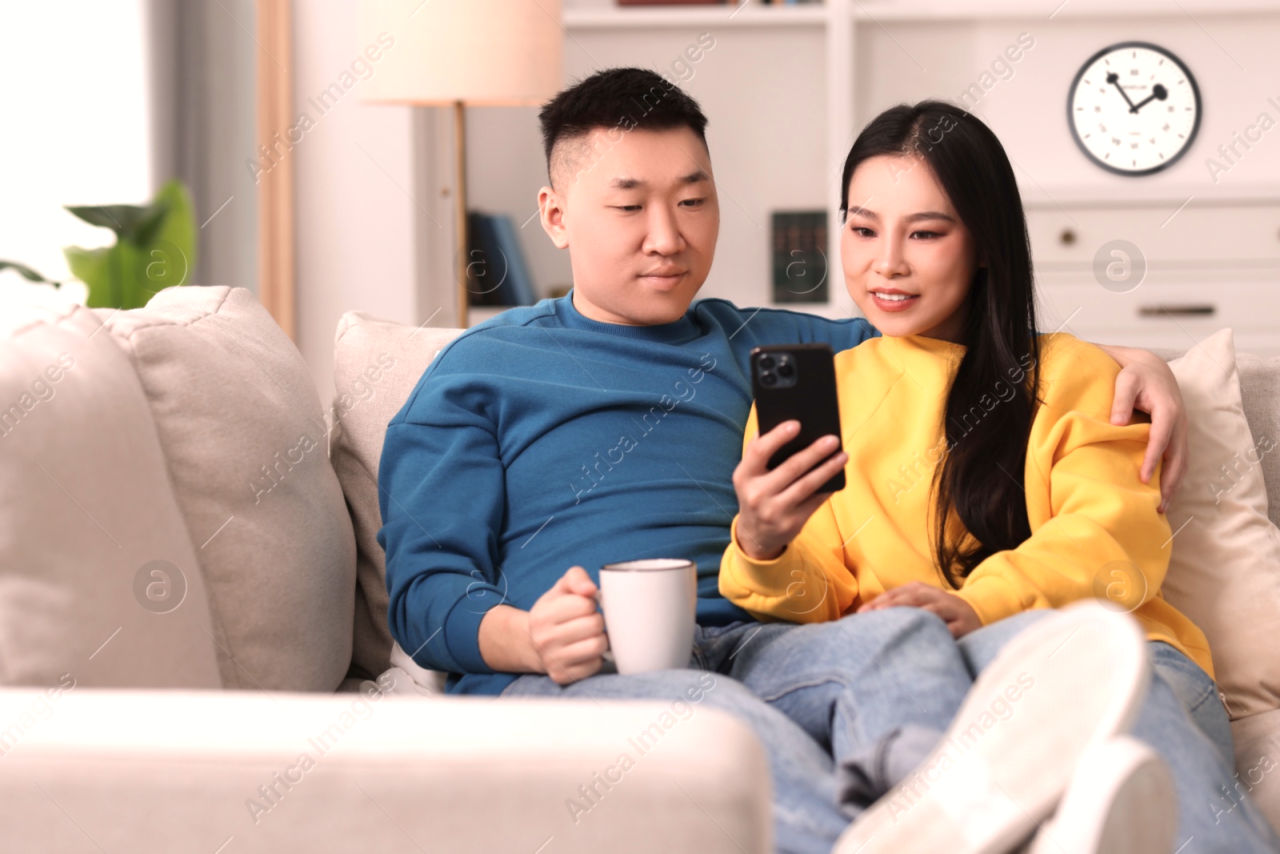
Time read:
1,54
